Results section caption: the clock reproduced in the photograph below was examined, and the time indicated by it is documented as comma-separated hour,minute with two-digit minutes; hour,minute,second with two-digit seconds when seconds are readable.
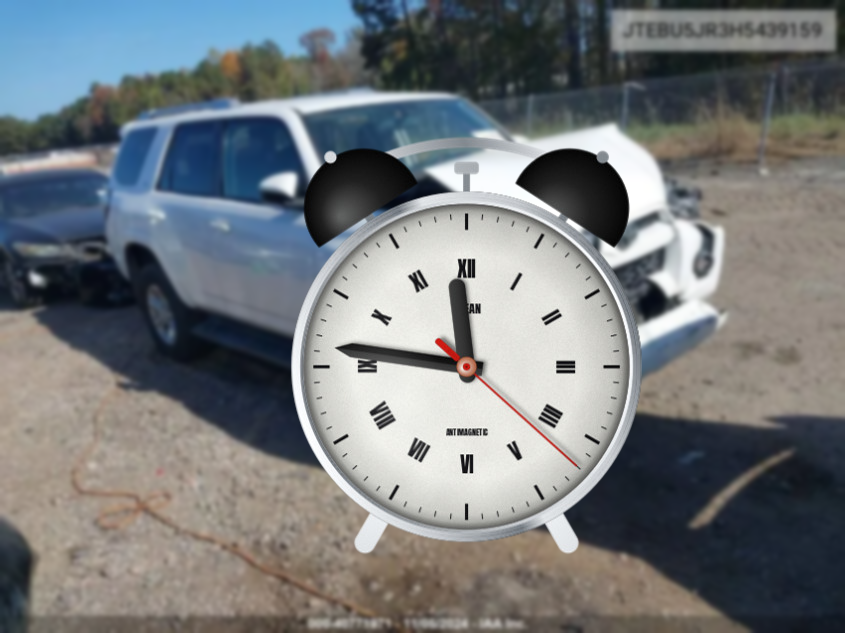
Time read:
11,46,22
